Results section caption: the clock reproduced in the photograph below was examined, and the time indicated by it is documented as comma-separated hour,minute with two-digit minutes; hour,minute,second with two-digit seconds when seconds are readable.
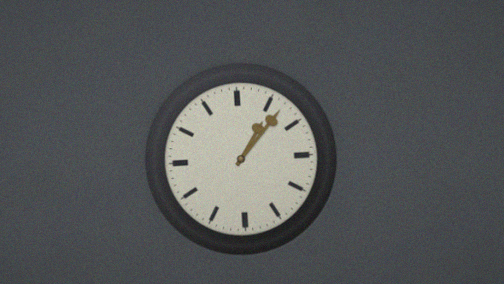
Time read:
1,07
